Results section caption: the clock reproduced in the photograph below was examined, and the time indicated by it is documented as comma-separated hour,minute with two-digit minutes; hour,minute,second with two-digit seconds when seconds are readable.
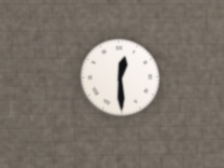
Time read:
12,30
